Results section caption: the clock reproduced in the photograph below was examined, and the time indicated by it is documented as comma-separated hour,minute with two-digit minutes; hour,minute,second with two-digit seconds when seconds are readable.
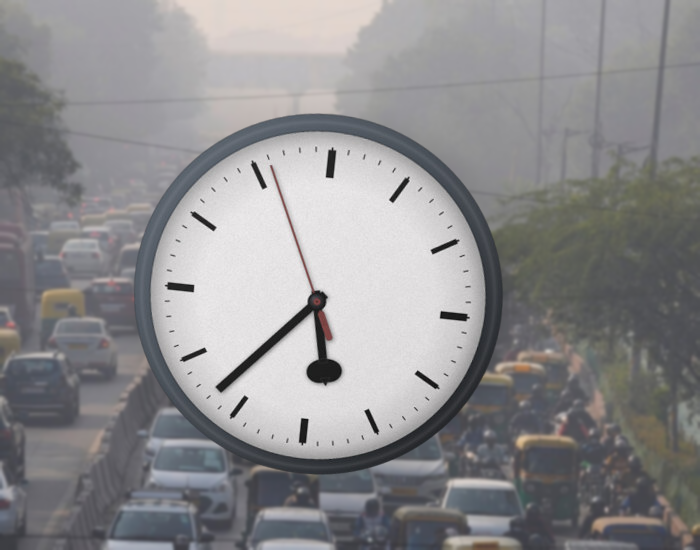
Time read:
5,36,56
